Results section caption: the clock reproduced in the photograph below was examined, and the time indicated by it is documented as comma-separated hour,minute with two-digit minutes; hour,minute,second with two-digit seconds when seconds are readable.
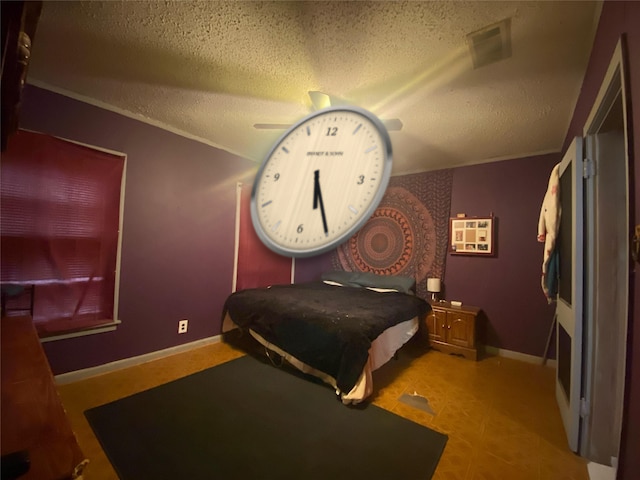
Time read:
5,25
